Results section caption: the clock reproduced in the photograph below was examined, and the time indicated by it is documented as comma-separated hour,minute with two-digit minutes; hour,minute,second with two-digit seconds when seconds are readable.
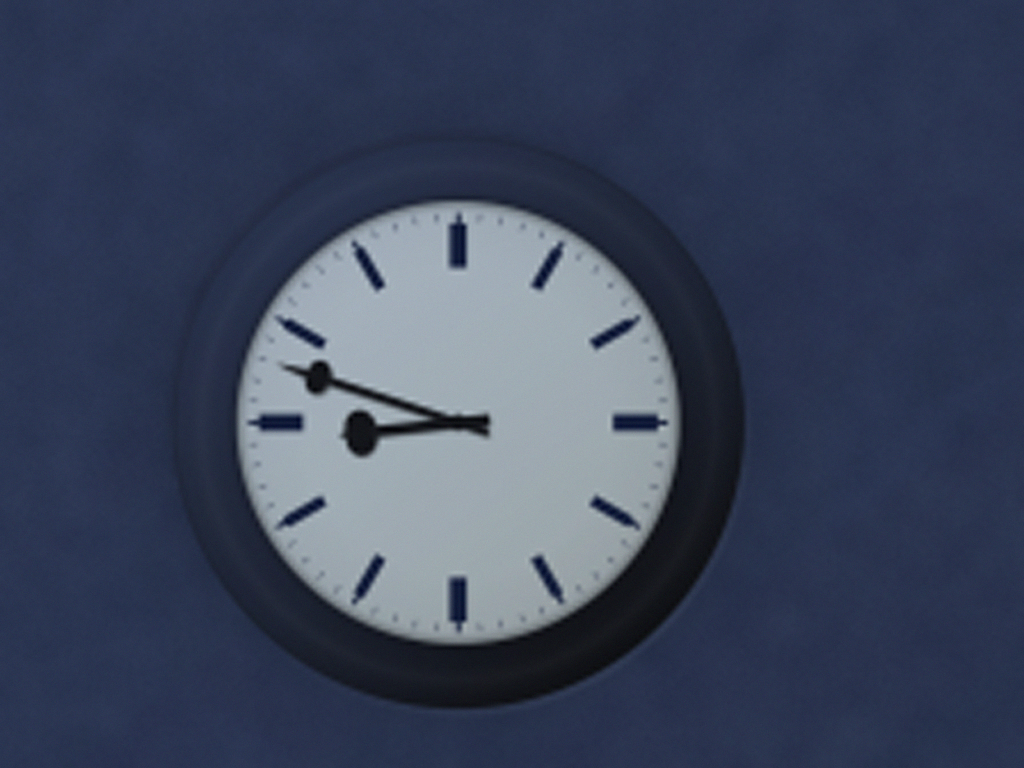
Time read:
8,48
